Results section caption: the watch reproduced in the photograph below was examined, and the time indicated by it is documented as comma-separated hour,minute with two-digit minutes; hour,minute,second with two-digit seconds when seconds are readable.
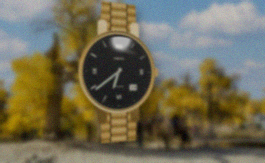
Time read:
6,39
